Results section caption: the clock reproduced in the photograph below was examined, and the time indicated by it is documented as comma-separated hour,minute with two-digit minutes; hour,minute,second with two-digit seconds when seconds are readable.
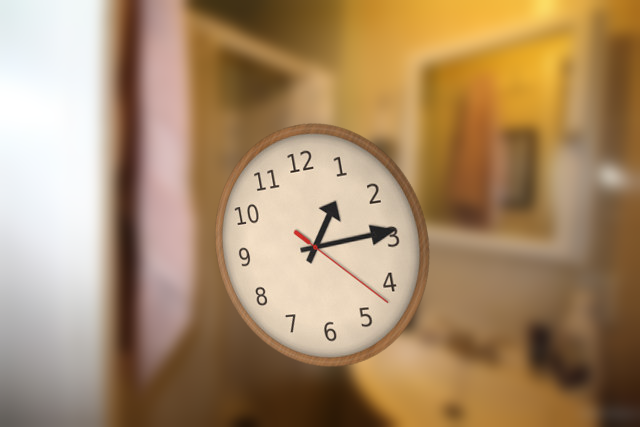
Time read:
1,14,22
